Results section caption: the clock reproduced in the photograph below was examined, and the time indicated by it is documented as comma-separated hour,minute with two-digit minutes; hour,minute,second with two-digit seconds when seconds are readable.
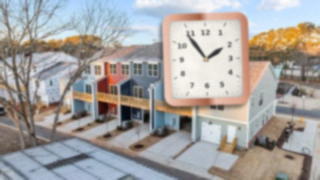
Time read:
1,54
